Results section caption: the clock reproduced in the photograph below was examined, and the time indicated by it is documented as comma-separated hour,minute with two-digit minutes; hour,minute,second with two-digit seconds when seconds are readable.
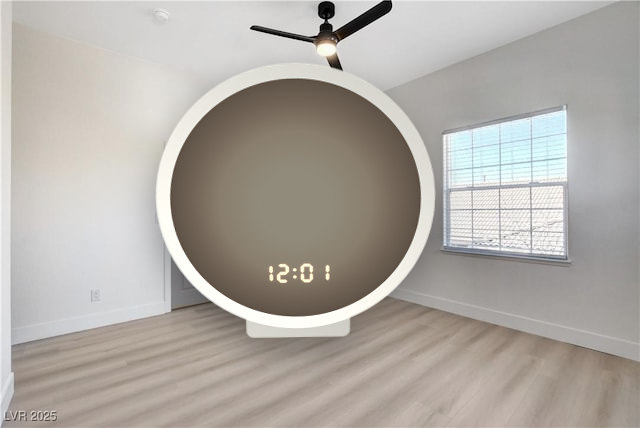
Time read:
12,01
